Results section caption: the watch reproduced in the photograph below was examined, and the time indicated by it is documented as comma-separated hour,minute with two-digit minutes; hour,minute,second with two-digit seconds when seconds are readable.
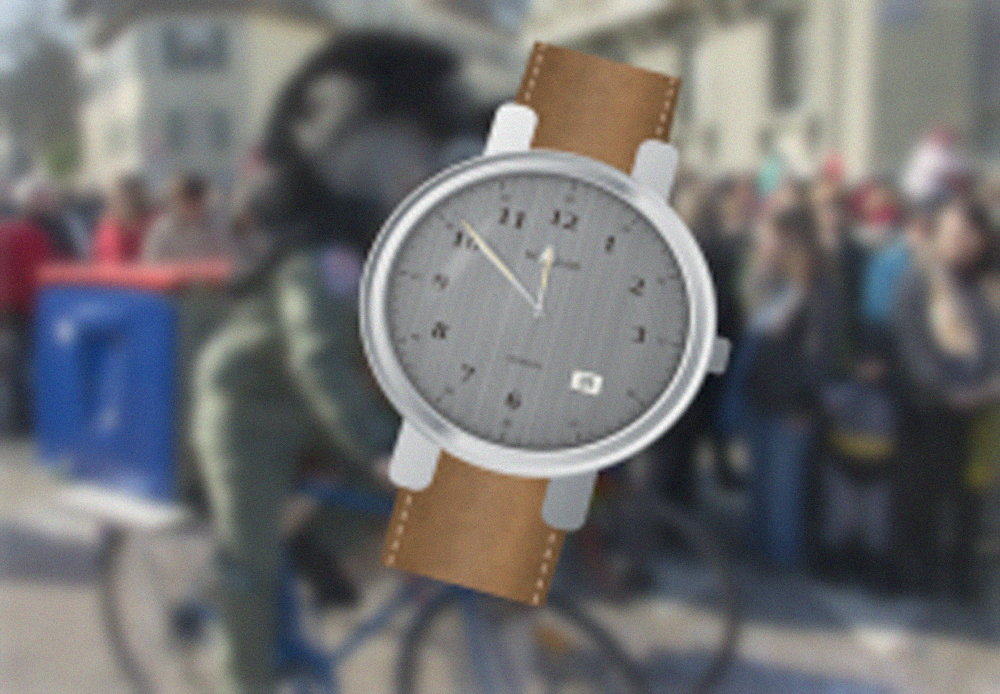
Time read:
11,51
